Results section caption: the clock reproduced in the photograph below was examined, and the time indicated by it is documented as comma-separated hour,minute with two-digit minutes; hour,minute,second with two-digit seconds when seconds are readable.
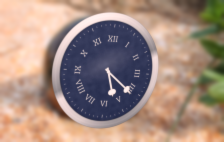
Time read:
5,21
